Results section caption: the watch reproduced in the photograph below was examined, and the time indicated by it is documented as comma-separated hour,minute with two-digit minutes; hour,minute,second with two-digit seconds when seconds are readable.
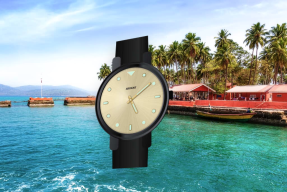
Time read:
5,09
